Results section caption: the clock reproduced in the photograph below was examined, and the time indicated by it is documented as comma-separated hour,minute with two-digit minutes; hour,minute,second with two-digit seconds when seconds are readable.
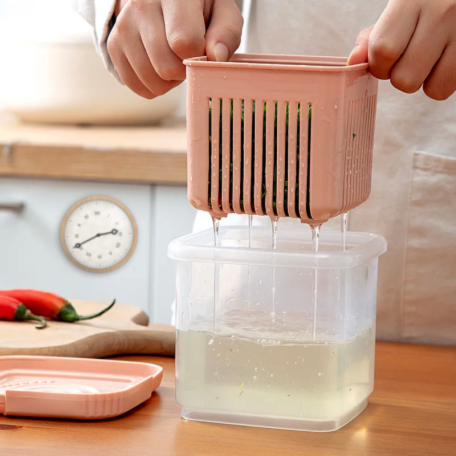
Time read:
2,41
